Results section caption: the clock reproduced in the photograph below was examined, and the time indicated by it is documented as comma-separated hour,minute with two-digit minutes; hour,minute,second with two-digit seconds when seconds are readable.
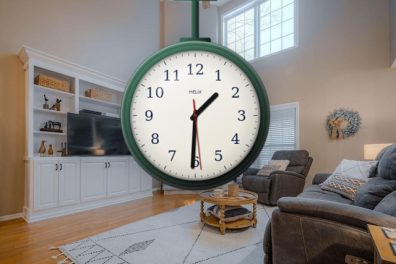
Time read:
1,30,29
